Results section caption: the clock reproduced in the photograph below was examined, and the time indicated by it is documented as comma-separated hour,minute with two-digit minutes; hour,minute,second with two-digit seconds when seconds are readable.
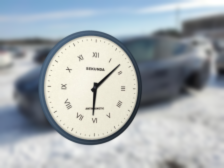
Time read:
6,08
